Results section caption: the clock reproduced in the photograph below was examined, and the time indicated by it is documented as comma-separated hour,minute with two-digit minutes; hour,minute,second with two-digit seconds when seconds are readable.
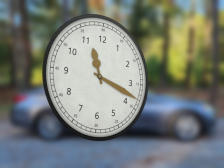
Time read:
11,18
